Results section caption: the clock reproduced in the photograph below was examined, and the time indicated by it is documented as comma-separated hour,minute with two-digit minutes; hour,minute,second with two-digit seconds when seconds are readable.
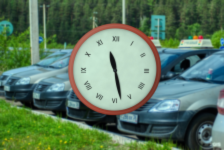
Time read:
11,28
